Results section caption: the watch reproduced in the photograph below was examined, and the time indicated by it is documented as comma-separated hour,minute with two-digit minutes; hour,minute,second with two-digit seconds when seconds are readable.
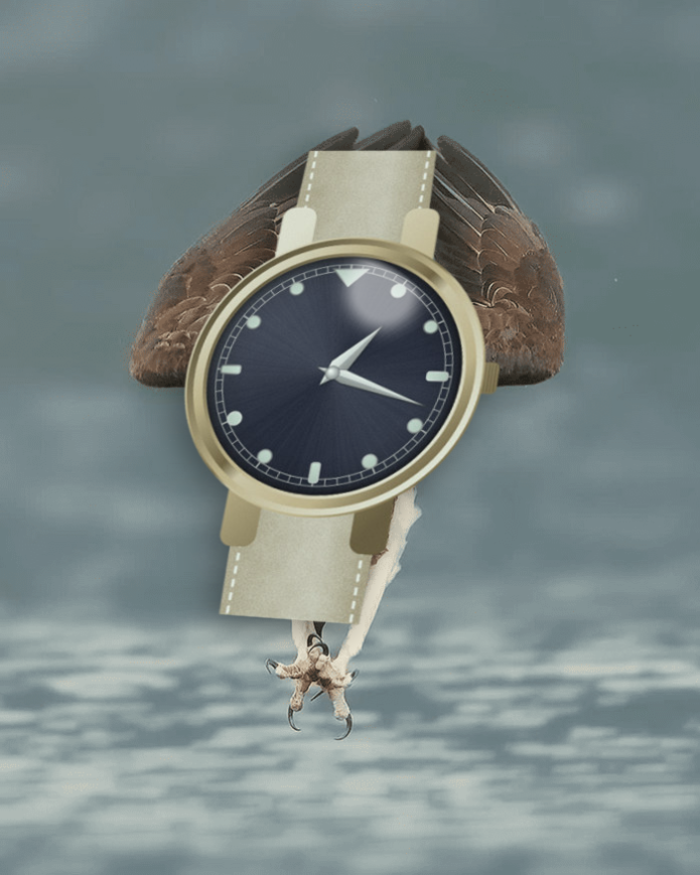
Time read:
1,18
